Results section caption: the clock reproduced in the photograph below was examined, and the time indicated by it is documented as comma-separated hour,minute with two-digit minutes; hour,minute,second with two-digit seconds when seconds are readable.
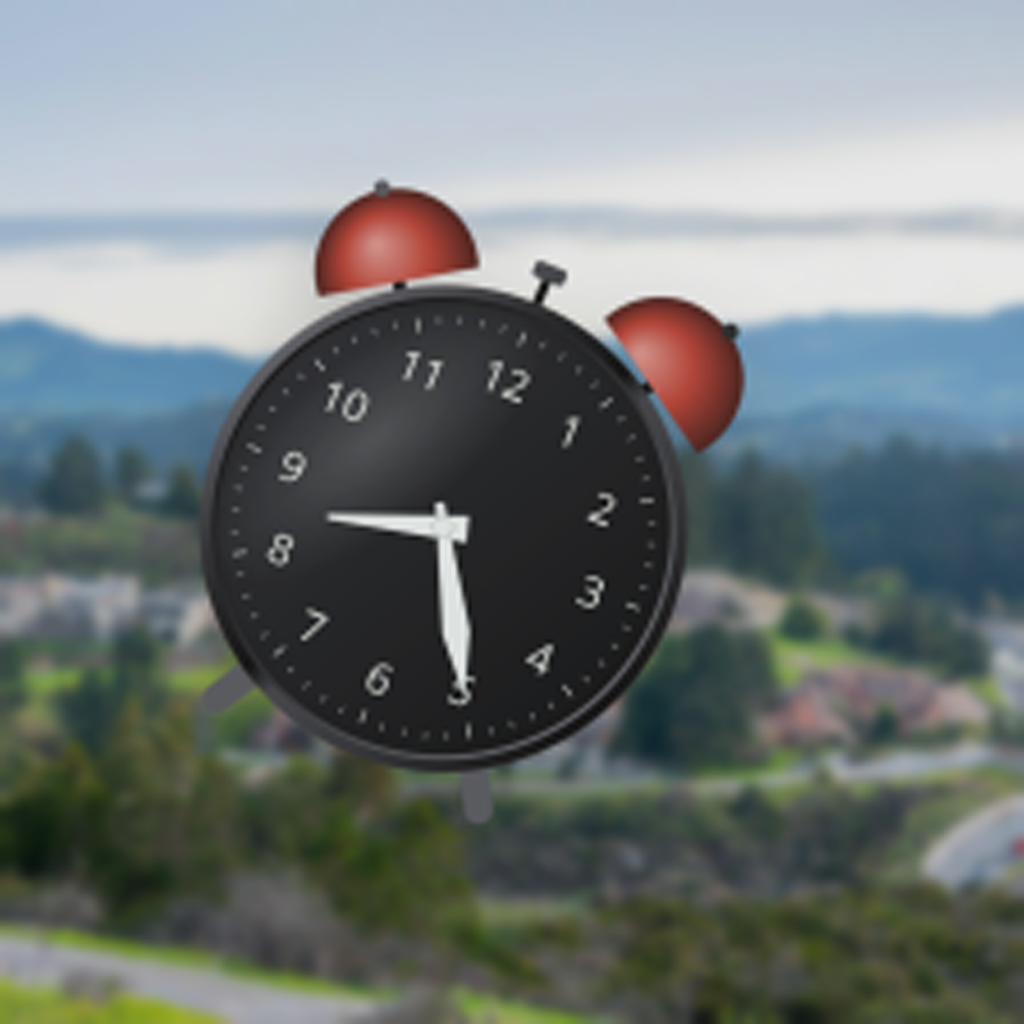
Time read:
8,25
